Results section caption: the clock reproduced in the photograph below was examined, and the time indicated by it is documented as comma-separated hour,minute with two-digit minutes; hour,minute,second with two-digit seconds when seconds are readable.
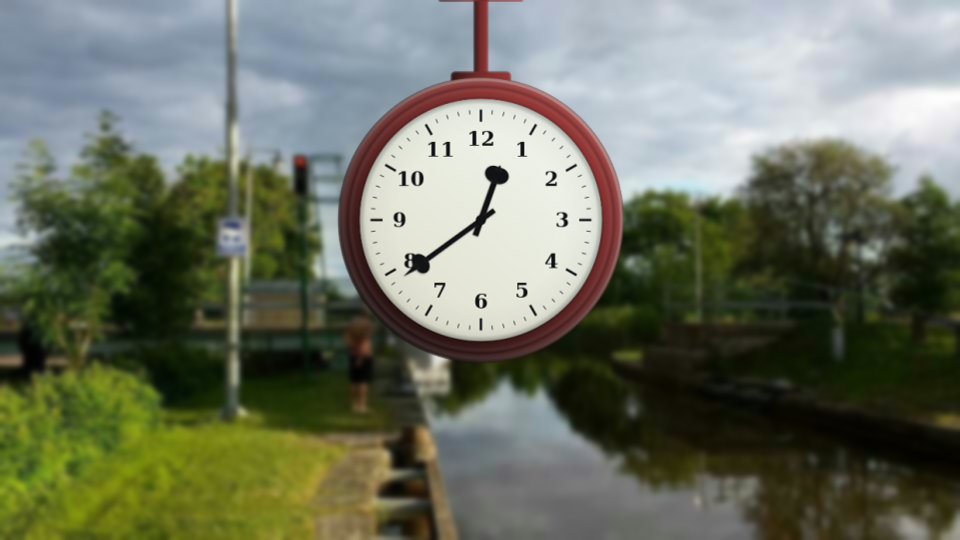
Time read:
12,39
